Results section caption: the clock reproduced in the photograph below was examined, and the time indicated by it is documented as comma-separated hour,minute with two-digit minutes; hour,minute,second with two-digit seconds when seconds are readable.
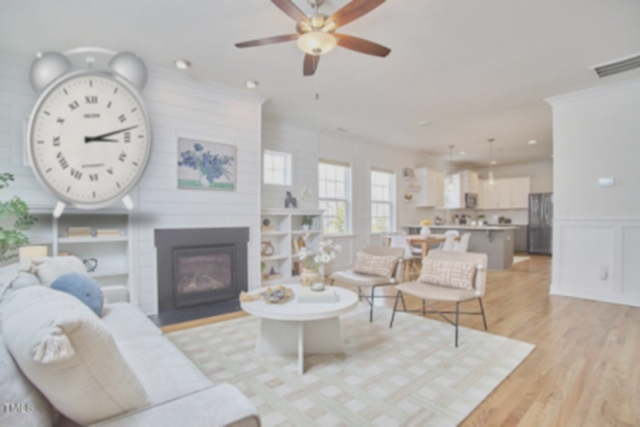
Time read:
3,13
